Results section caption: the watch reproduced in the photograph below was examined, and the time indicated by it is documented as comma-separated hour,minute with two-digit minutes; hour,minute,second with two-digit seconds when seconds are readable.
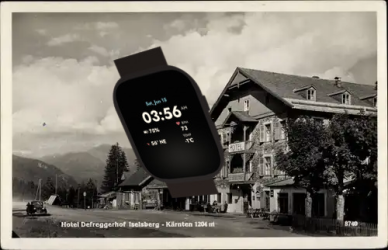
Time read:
3,56
